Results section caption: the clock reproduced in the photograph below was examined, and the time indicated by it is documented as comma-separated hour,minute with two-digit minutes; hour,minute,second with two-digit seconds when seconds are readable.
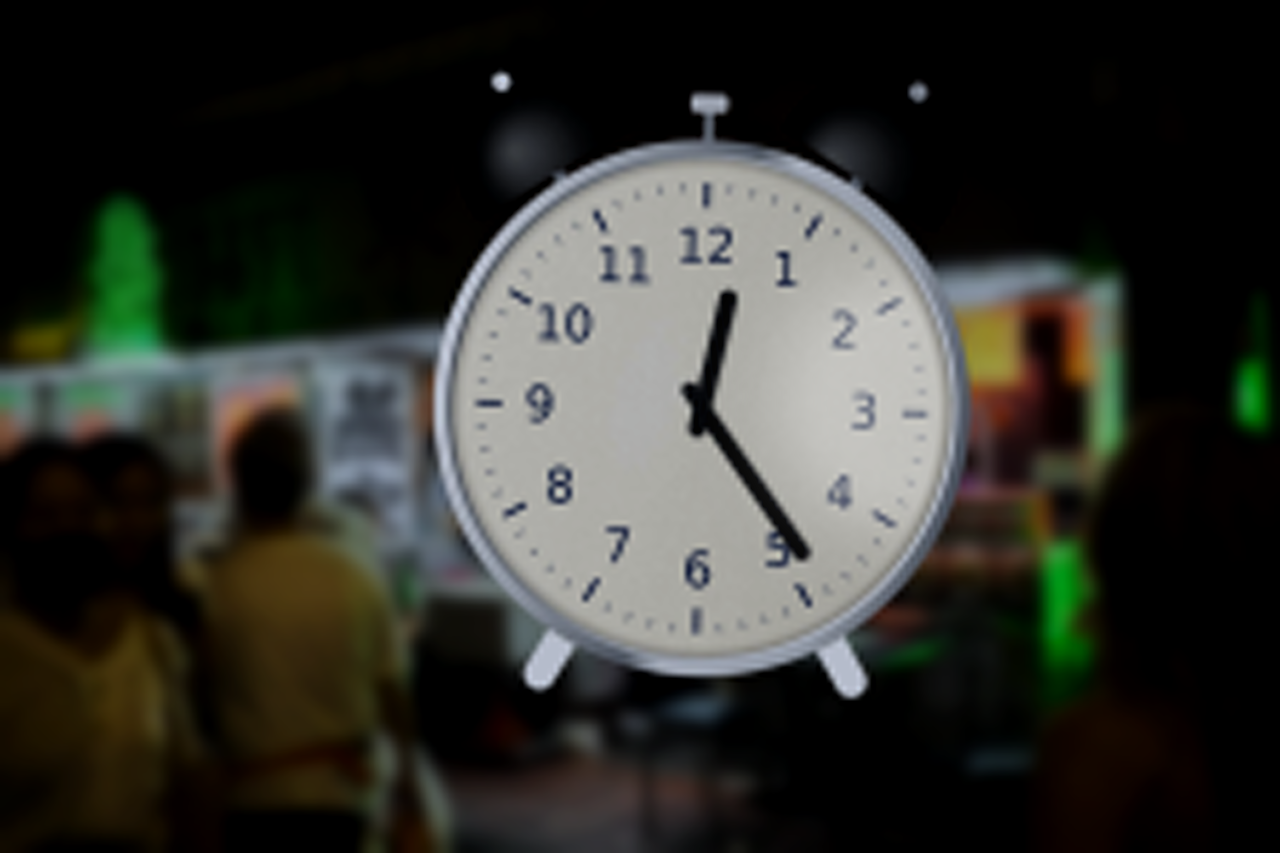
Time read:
12,24
